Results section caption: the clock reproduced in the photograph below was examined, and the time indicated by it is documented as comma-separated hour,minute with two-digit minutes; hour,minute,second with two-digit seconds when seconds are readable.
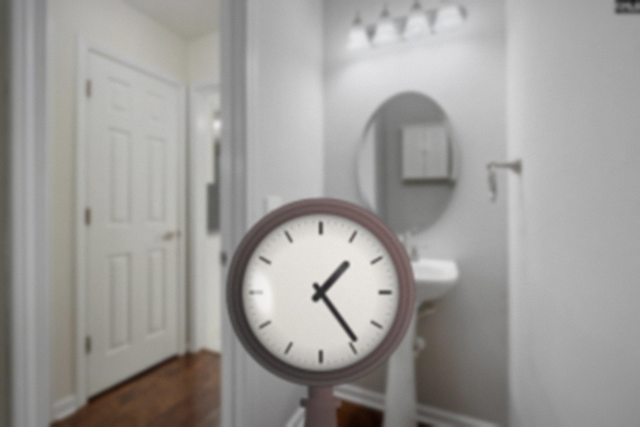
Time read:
1,24
